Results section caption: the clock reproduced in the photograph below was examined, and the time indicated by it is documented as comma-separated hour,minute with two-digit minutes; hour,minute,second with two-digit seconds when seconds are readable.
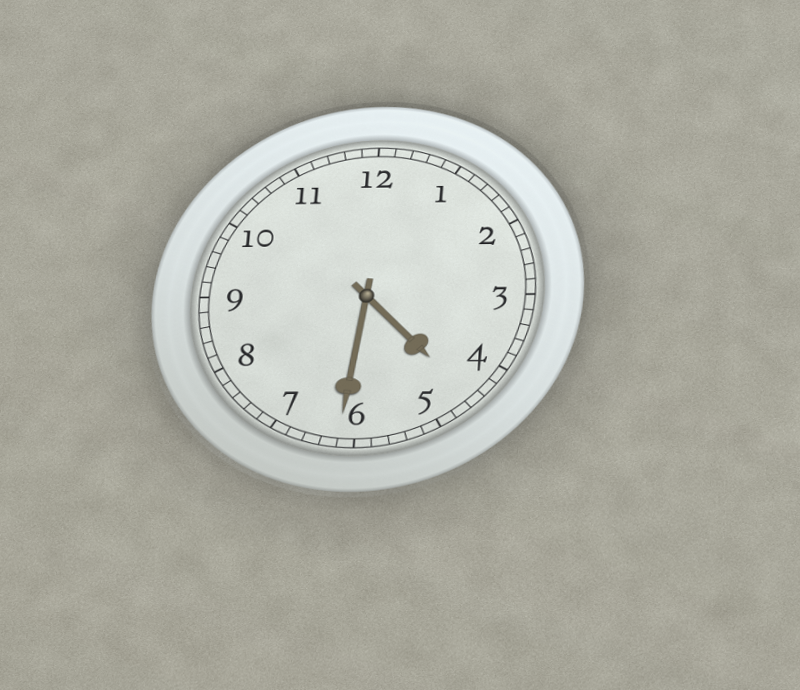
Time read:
4,31
